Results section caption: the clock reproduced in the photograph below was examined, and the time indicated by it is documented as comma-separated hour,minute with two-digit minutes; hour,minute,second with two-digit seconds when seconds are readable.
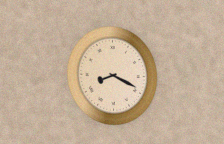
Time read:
8,19
